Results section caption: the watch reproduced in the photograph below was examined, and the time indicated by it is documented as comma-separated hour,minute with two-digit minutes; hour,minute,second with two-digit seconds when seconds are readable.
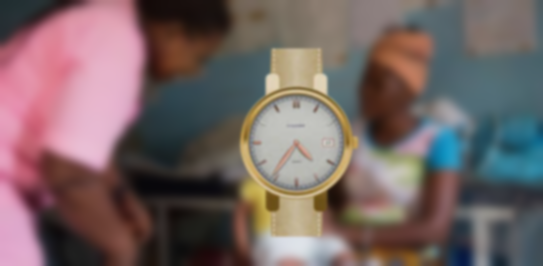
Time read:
4,36
